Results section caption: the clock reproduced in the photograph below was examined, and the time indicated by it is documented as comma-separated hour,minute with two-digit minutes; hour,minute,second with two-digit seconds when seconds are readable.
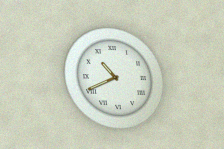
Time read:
10,41
